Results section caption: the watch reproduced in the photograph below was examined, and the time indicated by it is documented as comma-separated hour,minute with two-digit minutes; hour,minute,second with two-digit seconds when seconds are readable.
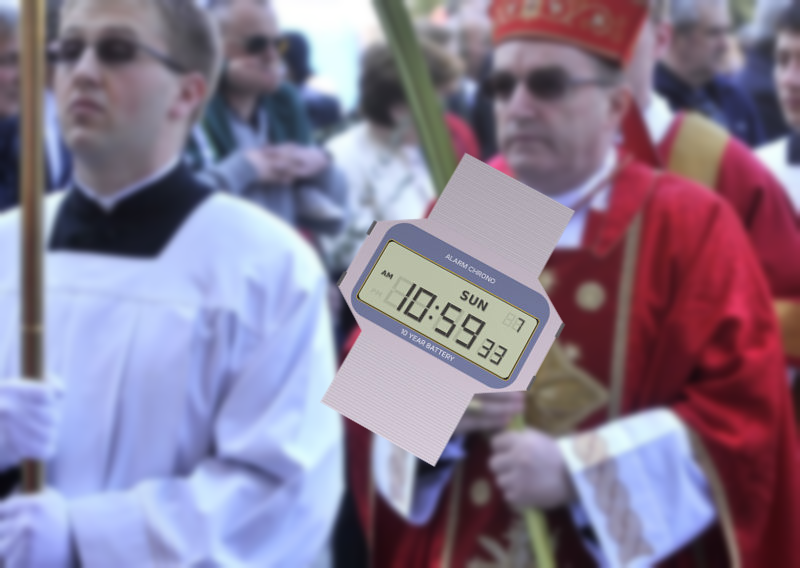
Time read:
10,59,33
